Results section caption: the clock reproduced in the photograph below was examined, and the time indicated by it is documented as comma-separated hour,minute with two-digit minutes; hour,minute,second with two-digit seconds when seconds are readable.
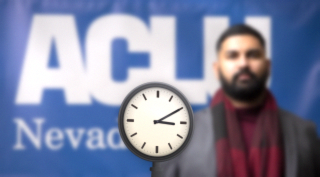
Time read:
3,10
